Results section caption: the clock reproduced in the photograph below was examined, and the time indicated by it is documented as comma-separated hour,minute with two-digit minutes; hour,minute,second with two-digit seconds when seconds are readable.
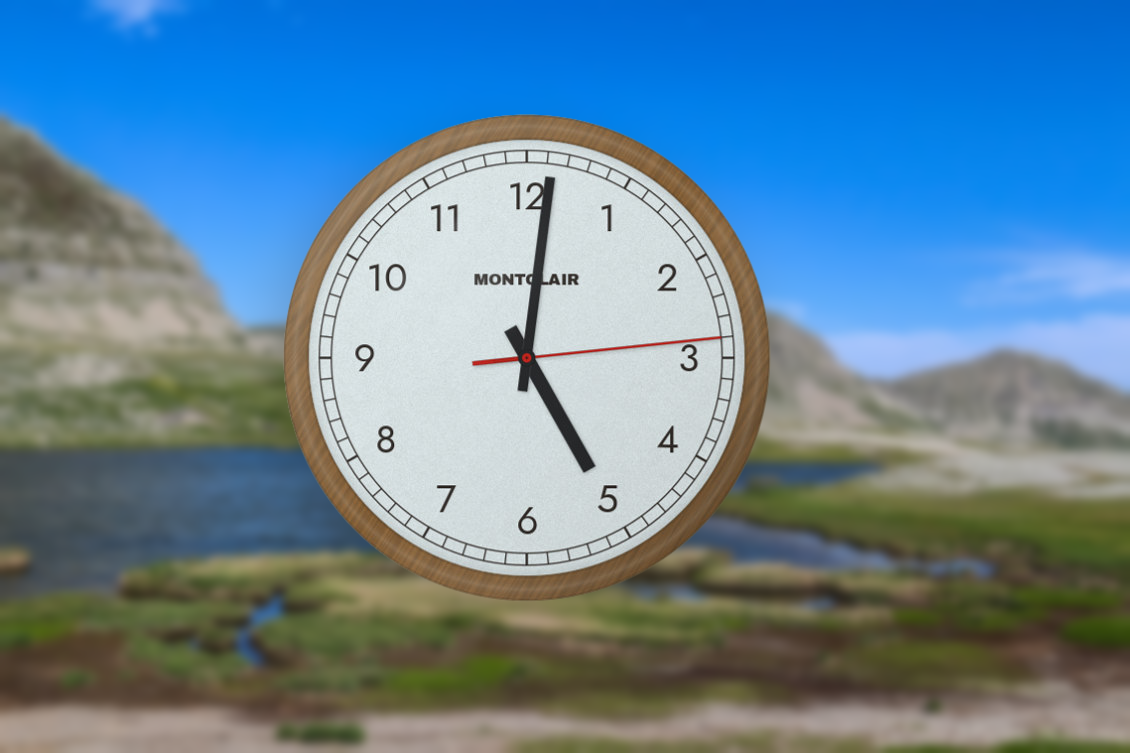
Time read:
5,01,14
